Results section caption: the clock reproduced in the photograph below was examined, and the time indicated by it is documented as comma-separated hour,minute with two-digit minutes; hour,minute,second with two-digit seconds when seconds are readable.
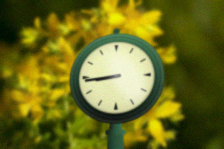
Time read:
8,44
